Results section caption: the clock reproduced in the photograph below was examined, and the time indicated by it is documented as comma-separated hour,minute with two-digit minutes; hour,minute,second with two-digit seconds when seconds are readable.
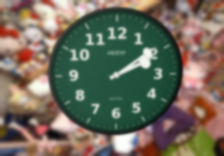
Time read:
2,09
